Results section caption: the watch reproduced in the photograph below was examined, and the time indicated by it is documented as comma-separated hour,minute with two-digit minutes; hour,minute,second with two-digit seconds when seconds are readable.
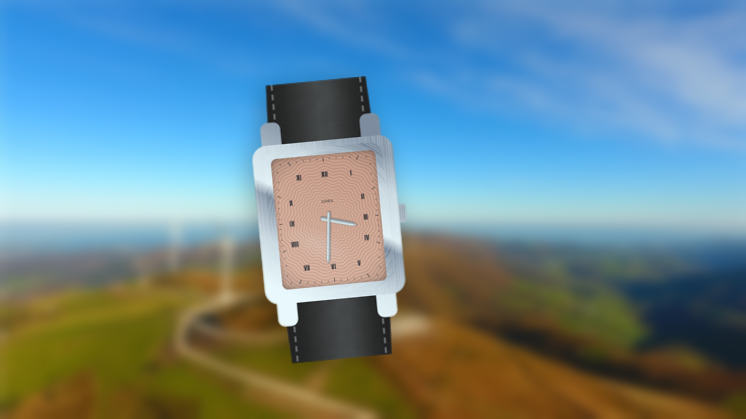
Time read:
3,31
